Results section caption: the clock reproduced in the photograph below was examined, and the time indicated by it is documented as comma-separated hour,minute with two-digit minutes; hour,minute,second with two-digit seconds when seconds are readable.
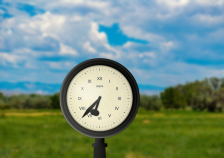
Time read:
6,37
